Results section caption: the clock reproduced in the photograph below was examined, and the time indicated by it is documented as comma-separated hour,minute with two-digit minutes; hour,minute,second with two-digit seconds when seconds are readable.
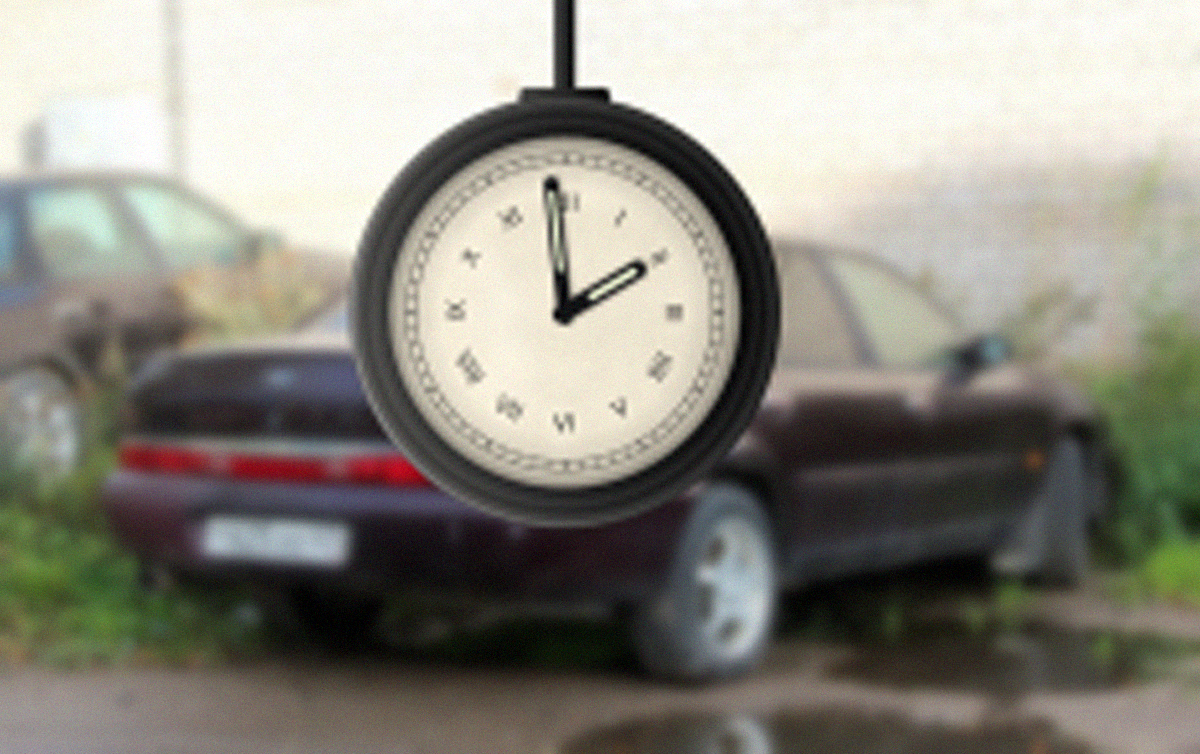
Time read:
1,59
